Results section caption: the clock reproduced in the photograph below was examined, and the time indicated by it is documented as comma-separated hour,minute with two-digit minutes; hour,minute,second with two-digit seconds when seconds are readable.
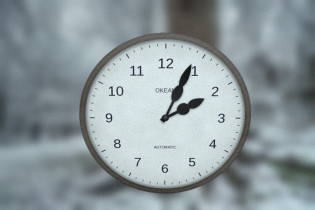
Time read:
2,04
